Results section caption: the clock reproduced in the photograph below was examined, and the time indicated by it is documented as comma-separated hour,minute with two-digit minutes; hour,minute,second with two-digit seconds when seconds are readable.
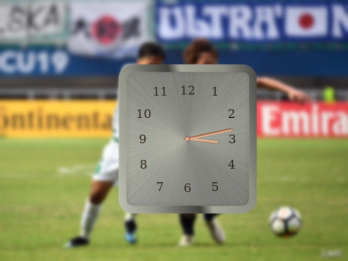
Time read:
3,13
